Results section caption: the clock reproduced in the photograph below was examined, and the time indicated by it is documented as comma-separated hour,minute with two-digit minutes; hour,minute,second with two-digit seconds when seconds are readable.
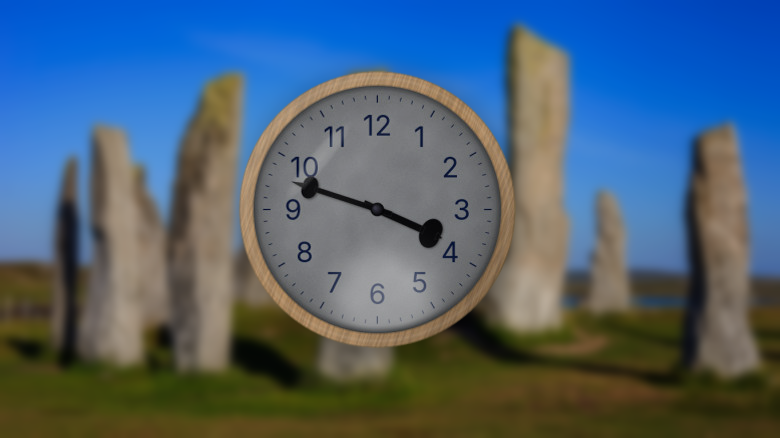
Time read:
3,48
